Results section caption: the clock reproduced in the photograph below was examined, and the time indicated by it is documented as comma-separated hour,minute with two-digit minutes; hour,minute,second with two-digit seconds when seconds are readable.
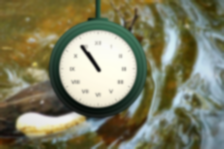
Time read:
10,54
